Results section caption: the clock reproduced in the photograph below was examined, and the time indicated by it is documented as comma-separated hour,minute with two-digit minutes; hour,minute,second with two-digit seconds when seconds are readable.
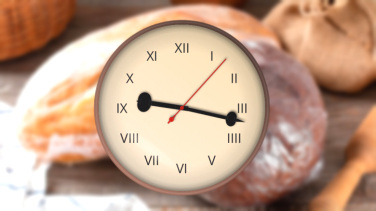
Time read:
9,17,07
